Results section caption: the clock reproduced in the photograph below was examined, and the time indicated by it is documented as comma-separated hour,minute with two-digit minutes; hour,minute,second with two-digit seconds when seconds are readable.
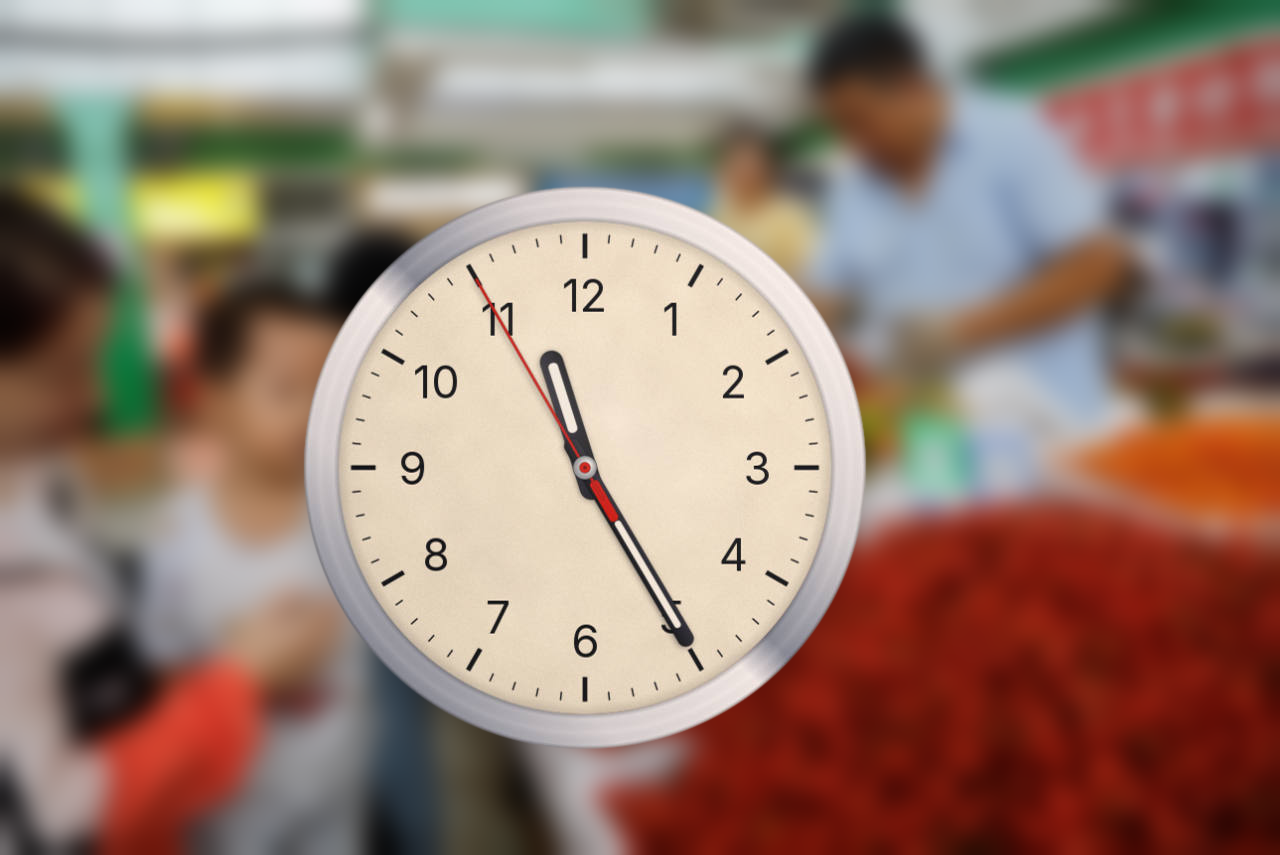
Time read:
11,24,55
